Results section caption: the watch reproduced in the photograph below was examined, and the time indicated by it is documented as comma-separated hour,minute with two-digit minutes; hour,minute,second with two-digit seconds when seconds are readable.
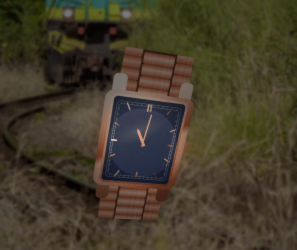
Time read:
11,01
